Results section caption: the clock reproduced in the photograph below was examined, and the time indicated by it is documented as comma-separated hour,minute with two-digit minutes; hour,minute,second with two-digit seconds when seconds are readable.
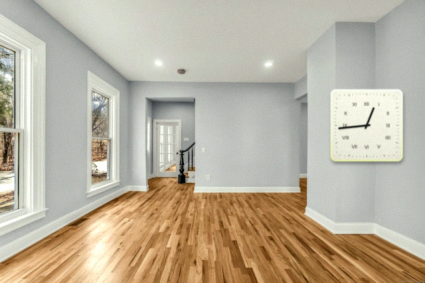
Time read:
12,44
